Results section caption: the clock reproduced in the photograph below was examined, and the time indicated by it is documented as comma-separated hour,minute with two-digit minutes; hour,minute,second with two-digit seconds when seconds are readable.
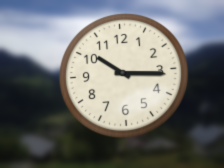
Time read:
10,16
